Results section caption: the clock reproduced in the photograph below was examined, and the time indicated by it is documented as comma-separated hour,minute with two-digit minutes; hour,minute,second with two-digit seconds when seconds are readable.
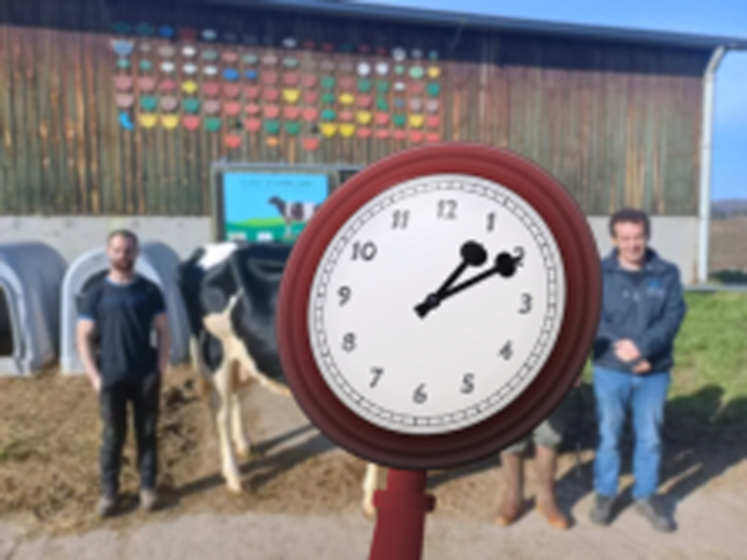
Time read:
1,10
